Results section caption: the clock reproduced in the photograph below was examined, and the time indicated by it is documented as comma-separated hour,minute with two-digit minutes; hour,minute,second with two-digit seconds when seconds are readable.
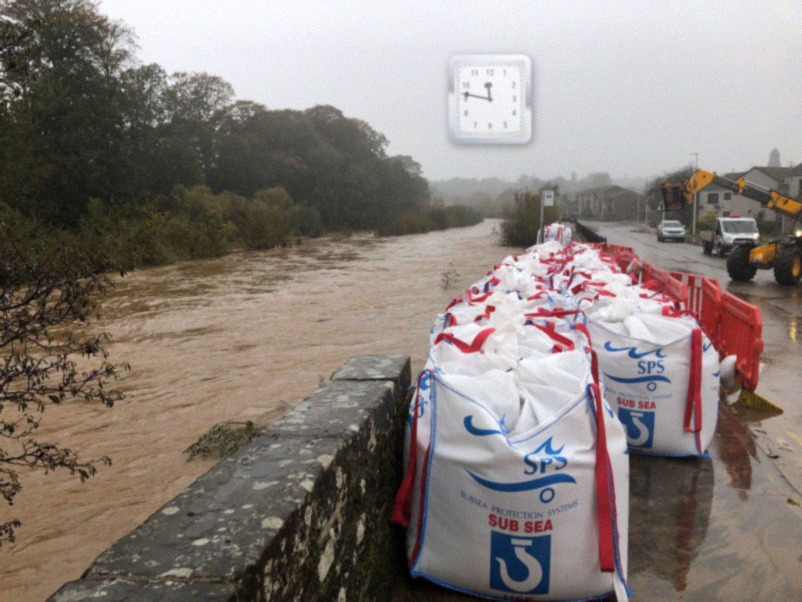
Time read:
11,47
